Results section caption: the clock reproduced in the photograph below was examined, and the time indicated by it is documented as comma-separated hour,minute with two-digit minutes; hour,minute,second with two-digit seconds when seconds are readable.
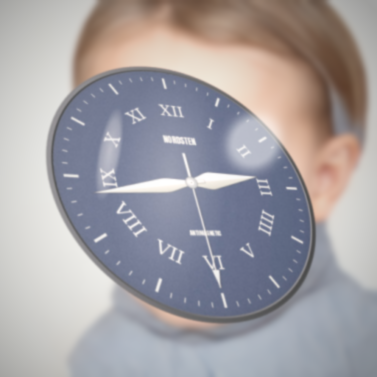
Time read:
2,43,30
